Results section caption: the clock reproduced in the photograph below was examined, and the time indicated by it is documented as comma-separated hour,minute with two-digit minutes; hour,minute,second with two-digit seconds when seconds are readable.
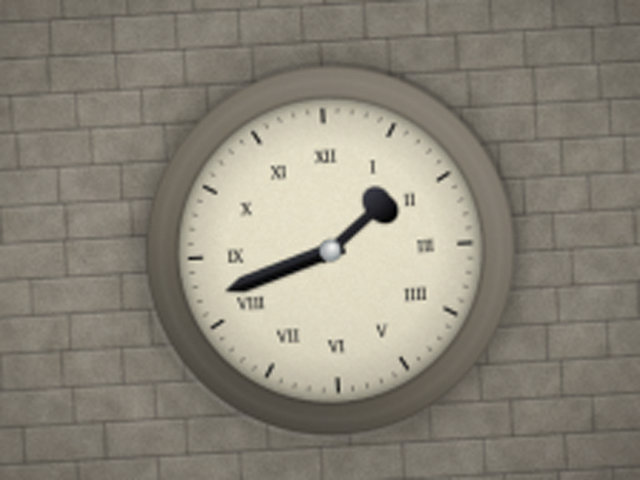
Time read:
1,42
